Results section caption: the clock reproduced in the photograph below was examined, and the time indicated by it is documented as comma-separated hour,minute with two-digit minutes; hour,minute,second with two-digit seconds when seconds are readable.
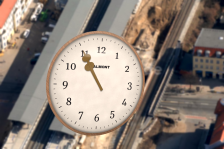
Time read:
10,55
